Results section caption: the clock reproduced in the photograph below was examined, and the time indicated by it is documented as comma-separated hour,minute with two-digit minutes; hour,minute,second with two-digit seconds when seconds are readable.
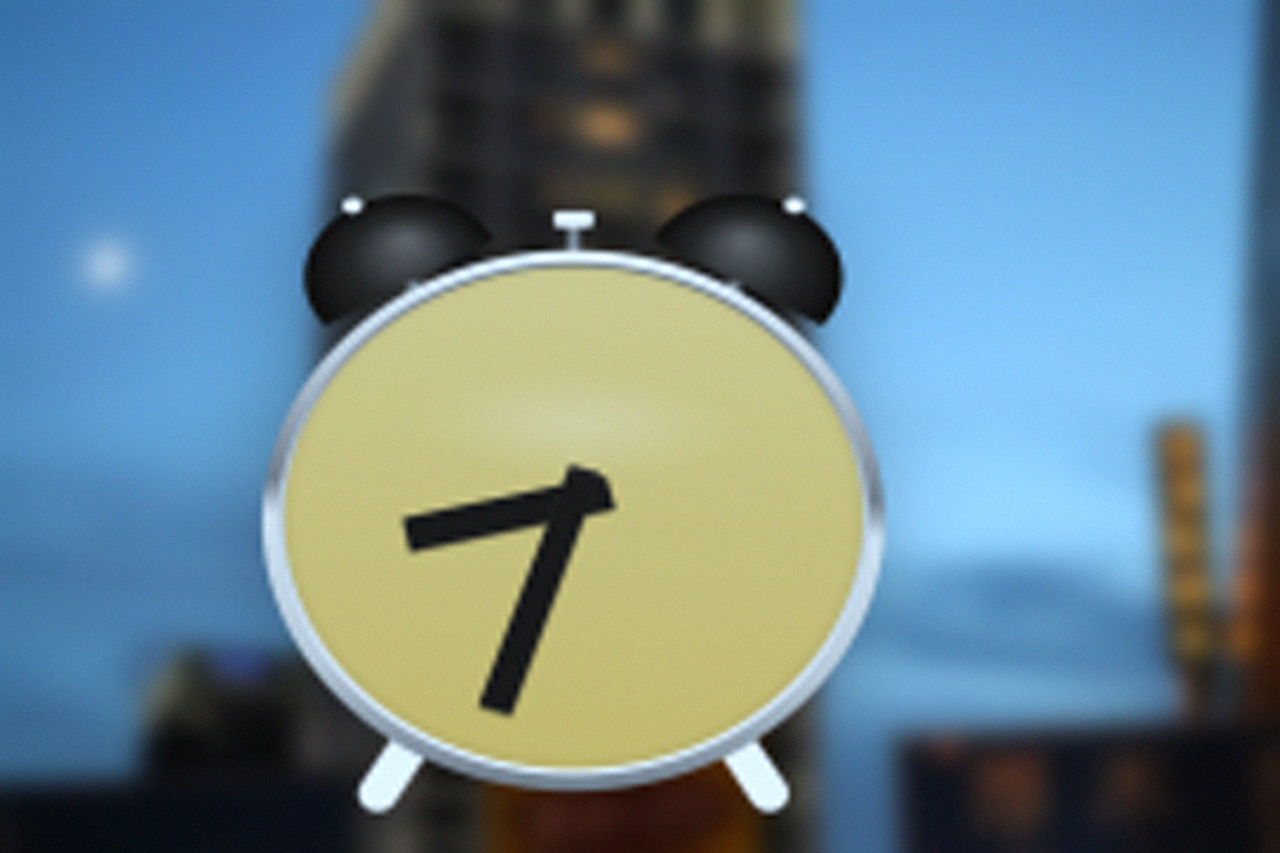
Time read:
8,33
